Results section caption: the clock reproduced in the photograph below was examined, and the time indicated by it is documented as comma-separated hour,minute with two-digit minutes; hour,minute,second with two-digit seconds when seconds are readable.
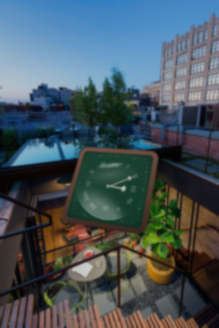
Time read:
3,10
